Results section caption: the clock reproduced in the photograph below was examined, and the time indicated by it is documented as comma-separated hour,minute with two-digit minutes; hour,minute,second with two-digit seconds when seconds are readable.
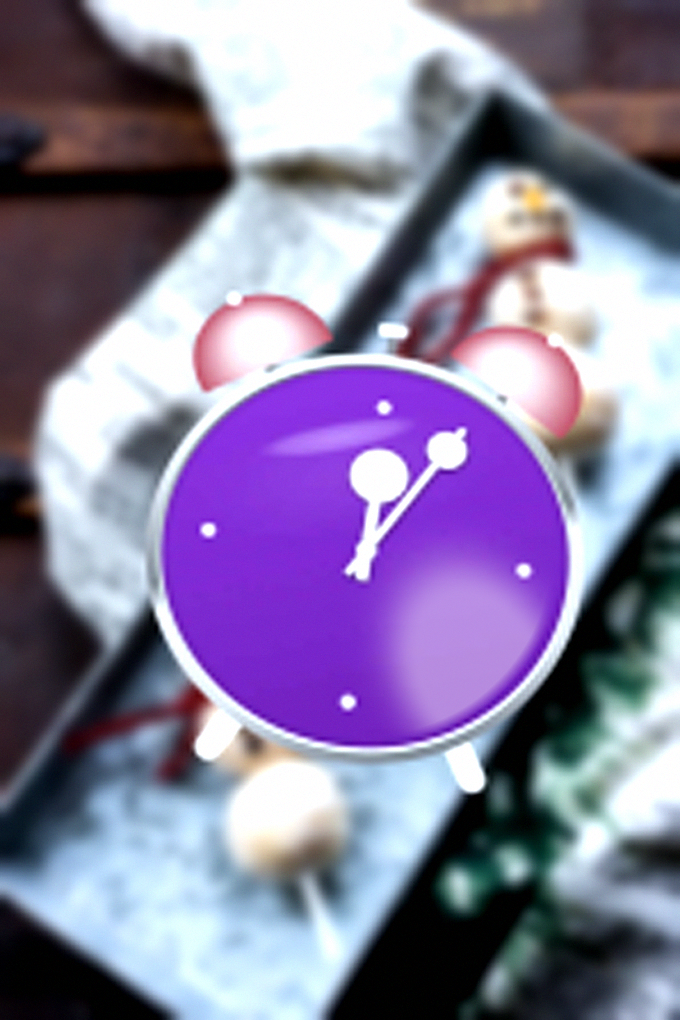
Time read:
12,05
